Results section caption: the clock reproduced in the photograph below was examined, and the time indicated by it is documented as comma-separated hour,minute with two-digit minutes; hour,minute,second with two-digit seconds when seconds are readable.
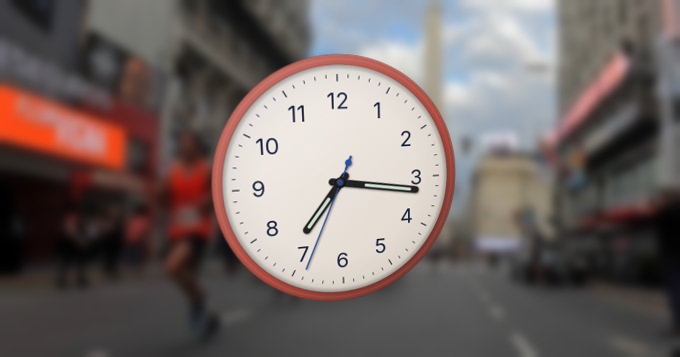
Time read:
7,16,34
